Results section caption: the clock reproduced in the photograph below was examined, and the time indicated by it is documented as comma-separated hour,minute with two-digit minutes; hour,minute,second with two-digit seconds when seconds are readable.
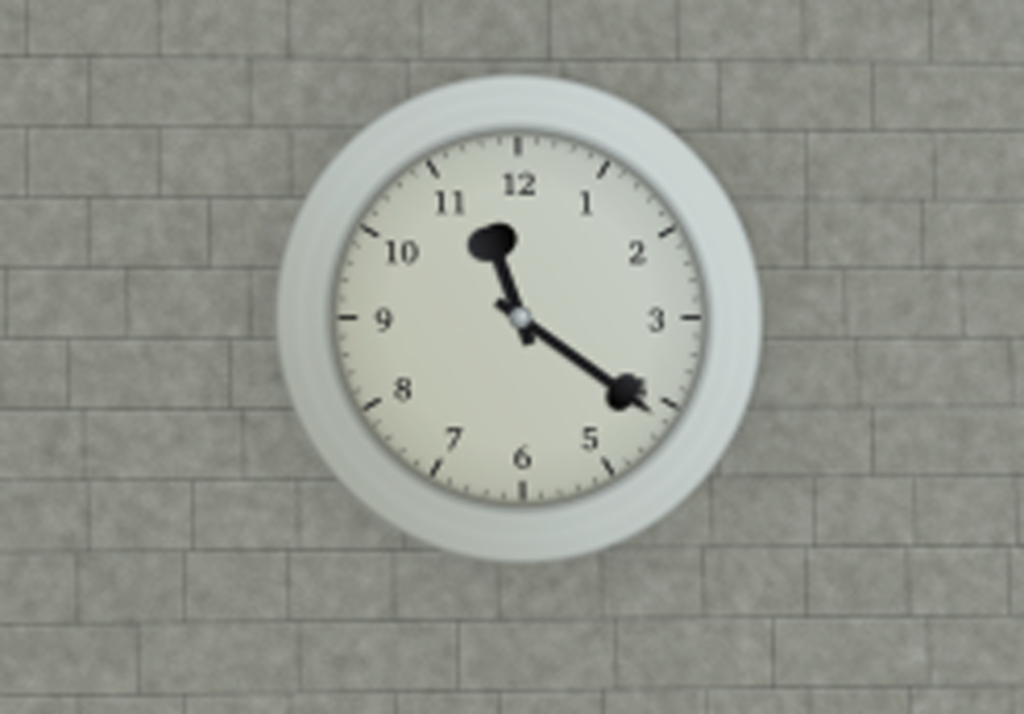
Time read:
11,21
